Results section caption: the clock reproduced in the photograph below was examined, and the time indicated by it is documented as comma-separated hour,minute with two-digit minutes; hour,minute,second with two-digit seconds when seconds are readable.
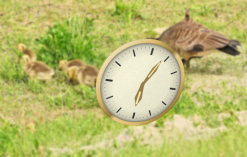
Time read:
6,04
